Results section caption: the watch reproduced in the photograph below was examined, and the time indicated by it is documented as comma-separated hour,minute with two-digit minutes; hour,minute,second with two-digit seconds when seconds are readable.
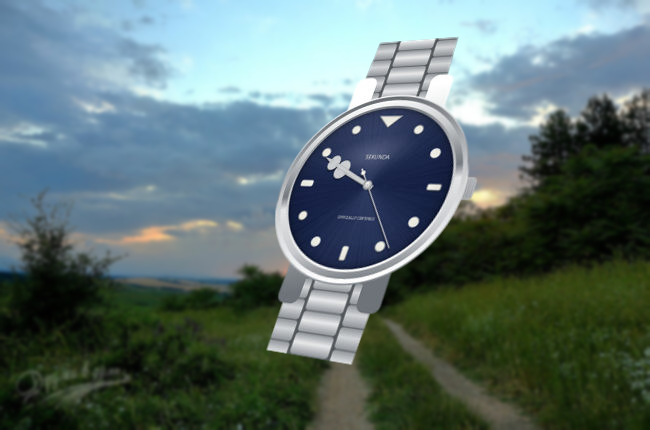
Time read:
9,49,24
